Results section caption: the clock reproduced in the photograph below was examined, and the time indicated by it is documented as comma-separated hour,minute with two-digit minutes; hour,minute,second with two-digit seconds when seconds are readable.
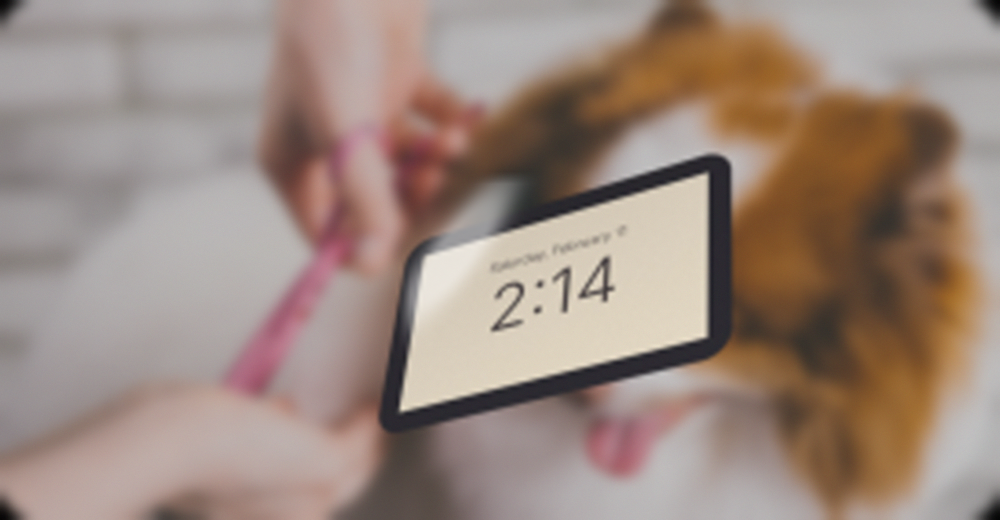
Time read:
2,14
